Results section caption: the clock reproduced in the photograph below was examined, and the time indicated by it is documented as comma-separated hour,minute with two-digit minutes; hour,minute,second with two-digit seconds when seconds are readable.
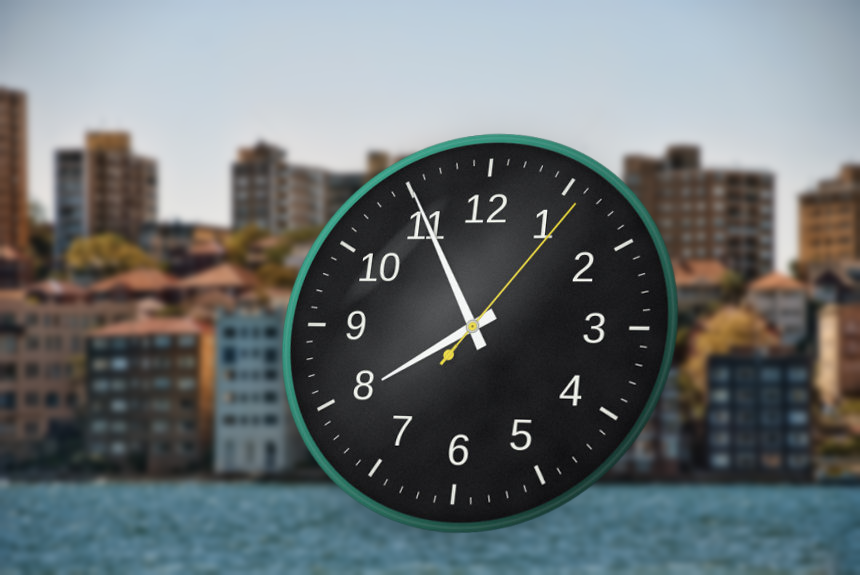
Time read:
7,55,06
